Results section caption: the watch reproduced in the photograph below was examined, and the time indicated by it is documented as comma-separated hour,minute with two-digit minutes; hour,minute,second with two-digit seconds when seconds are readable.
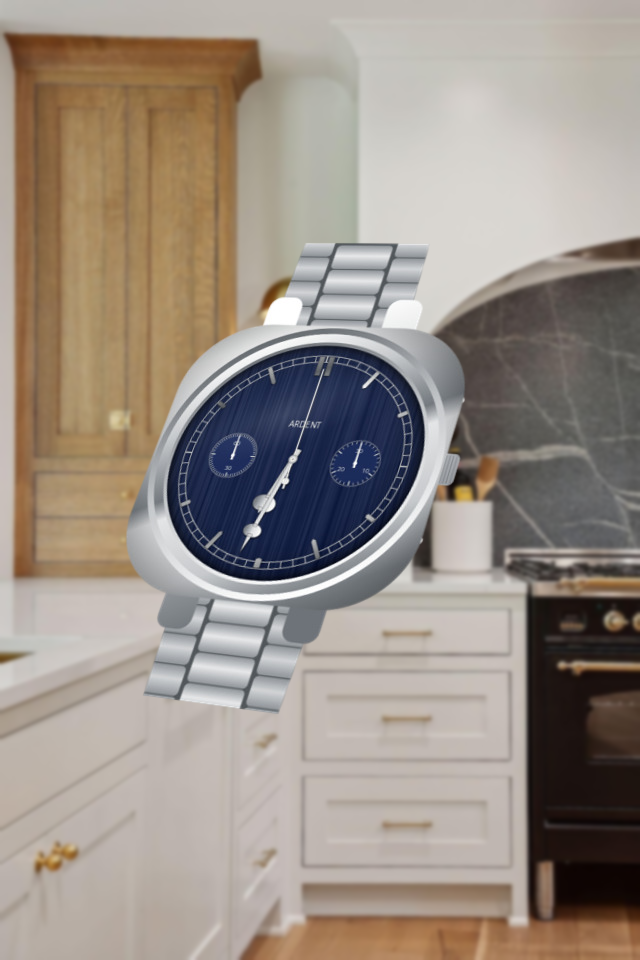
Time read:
6,32
